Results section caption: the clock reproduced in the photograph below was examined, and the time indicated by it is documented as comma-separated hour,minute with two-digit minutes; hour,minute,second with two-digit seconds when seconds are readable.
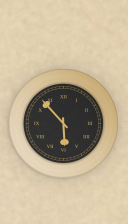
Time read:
5,53
